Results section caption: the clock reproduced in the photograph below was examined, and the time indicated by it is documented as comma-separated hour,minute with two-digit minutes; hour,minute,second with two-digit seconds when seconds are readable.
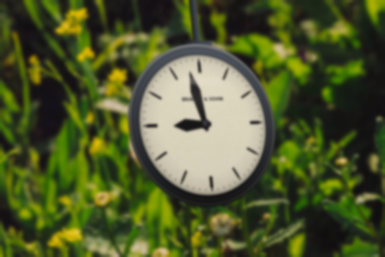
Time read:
8,58
